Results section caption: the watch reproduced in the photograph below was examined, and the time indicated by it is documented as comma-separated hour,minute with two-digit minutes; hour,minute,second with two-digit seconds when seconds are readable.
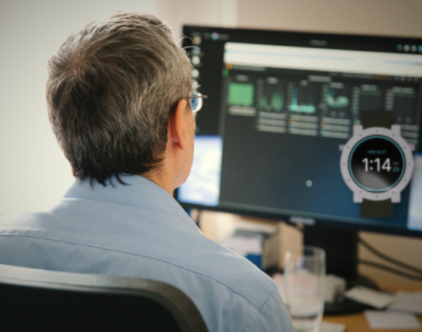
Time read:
1,14
